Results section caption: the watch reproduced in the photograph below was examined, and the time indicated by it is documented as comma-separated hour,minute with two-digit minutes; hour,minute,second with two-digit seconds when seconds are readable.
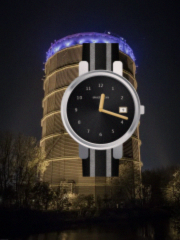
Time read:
12,18
